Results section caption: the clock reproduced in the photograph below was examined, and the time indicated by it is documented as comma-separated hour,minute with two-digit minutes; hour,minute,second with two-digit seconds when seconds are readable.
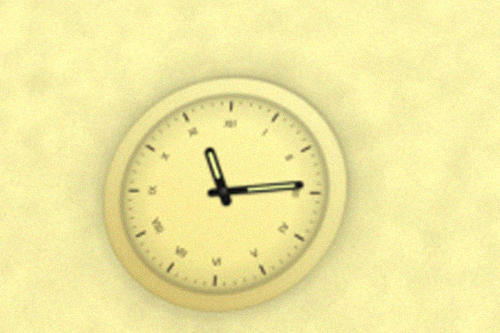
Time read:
11,14
